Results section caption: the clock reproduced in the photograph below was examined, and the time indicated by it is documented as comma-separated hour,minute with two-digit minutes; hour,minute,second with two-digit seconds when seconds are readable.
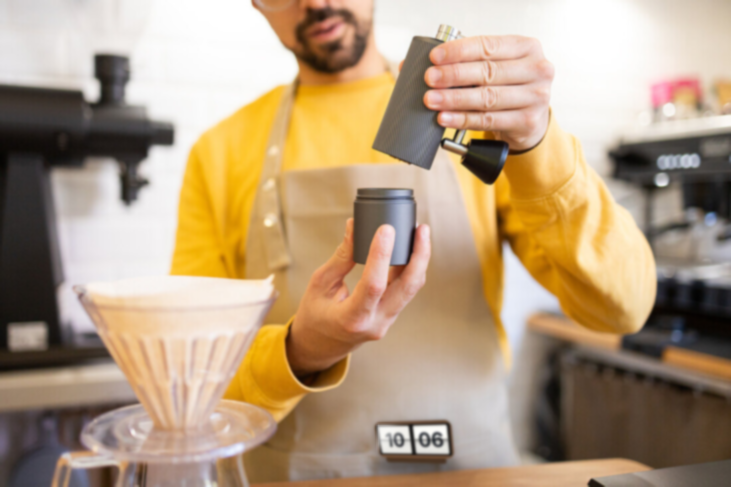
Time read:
10,06
